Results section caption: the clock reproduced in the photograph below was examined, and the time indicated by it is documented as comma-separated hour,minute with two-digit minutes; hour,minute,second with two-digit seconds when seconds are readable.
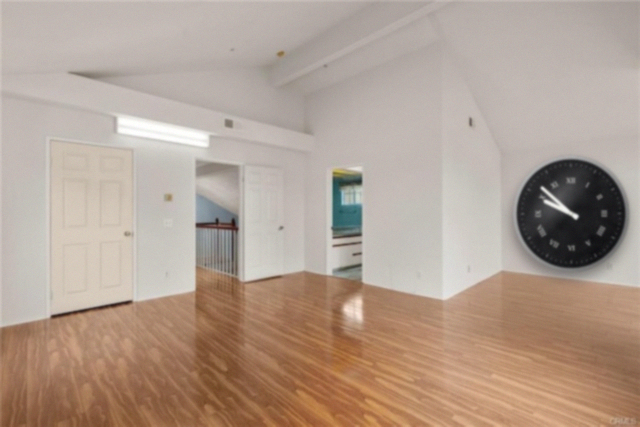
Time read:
9,52
